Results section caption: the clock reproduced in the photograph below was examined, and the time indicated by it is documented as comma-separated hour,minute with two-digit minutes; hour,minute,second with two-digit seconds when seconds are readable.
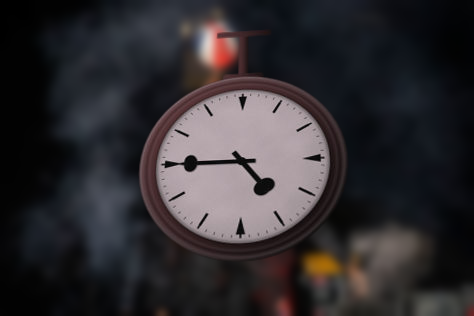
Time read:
4,45
